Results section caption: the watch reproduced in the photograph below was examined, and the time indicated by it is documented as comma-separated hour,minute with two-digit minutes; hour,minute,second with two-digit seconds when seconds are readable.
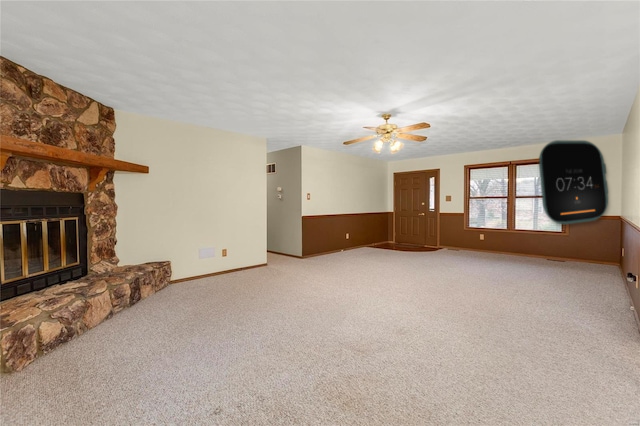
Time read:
7,34
